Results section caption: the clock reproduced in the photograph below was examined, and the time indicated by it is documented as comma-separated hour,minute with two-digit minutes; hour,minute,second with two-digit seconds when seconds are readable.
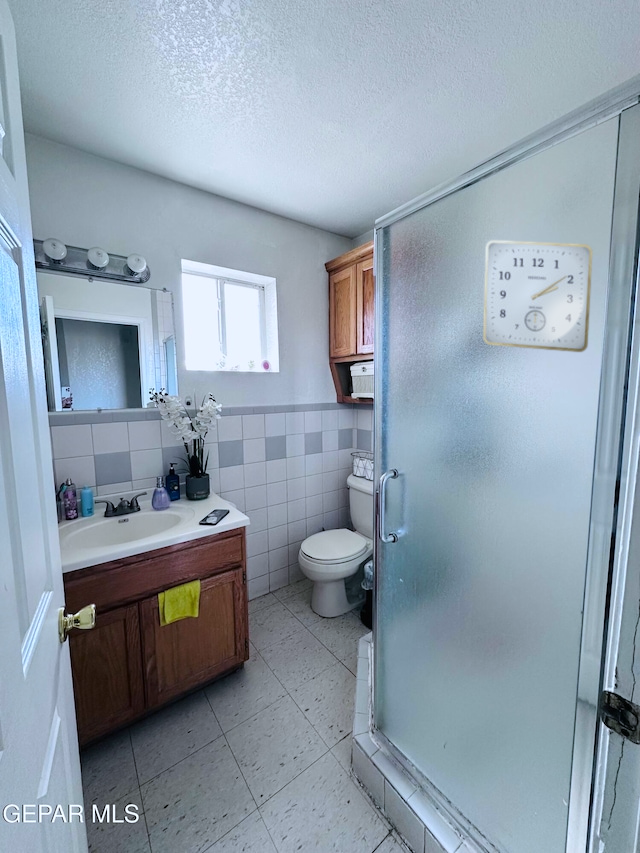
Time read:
2,09
